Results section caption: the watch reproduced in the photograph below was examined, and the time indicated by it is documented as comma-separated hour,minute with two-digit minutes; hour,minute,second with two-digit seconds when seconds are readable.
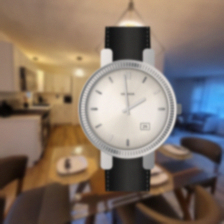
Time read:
1,59
